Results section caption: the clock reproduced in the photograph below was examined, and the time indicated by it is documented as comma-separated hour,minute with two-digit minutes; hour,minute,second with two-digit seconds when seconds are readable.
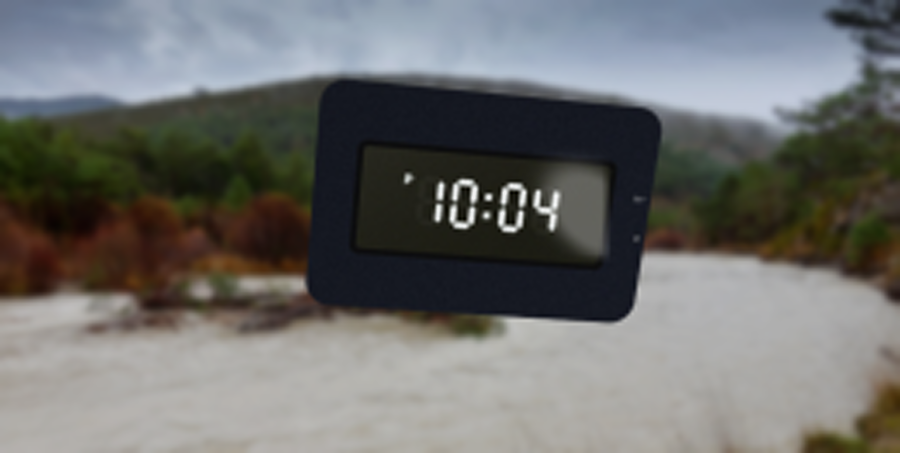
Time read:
10,04
